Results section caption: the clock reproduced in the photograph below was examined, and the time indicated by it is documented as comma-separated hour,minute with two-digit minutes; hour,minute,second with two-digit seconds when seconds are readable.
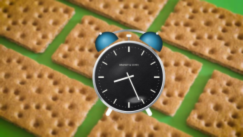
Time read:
8,26
